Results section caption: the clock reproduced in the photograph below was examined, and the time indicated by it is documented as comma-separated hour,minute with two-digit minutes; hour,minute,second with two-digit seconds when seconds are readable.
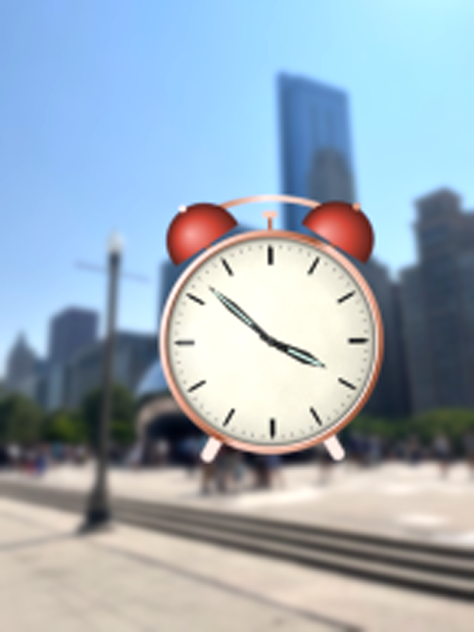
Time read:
3,52
